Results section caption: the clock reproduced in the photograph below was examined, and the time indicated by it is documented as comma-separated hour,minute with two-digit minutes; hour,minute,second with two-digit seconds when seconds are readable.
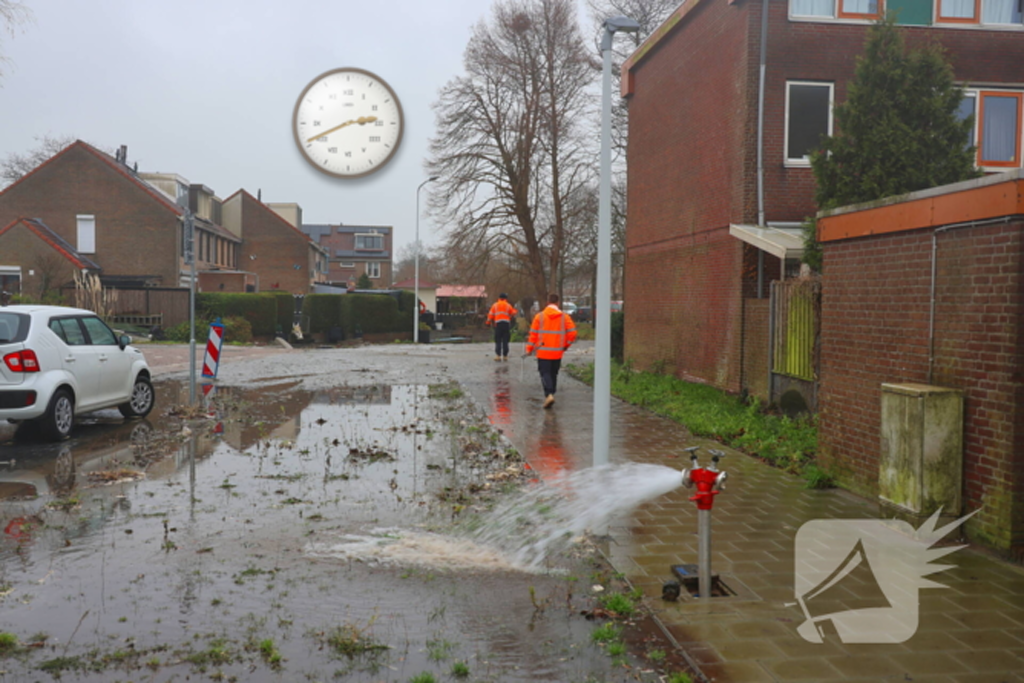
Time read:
2,41
